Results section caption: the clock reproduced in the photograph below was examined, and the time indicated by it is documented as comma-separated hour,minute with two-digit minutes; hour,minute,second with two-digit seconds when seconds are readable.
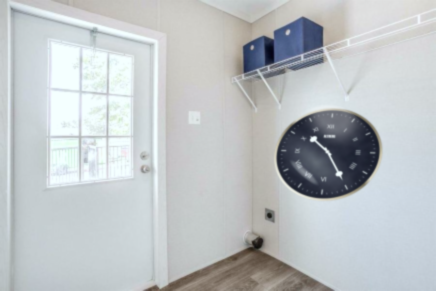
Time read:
10,25
